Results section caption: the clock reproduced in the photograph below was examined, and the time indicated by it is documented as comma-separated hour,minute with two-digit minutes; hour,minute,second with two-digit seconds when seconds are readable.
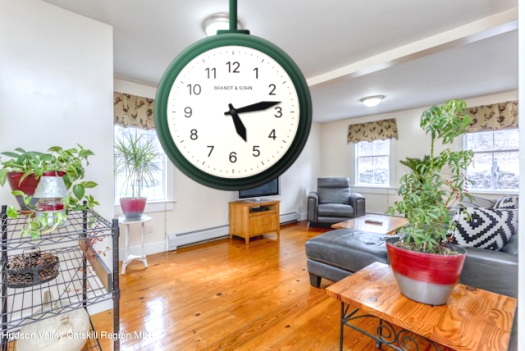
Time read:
5,13
